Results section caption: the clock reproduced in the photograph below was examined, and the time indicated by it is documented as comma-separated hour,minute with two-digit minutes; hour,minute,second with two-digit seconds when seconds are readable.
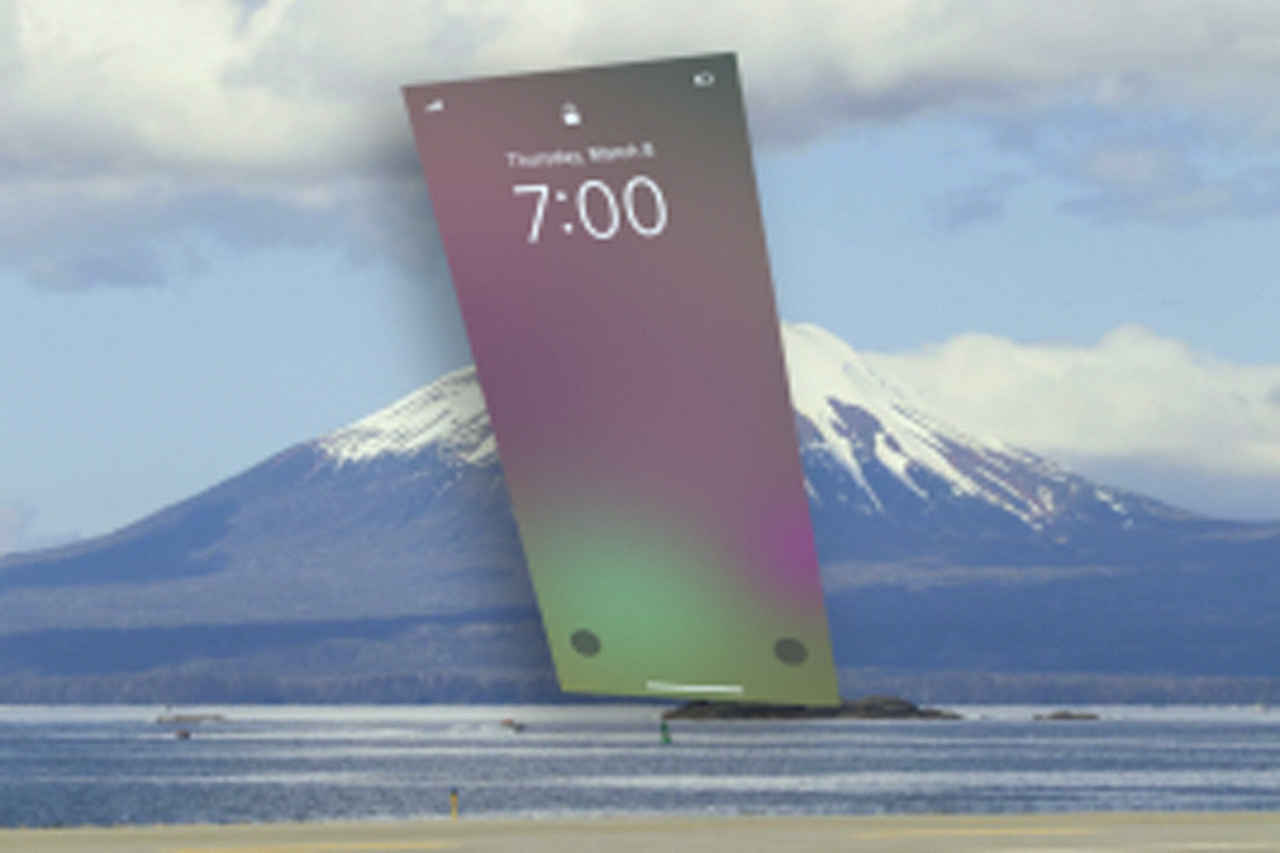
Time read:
7,00
